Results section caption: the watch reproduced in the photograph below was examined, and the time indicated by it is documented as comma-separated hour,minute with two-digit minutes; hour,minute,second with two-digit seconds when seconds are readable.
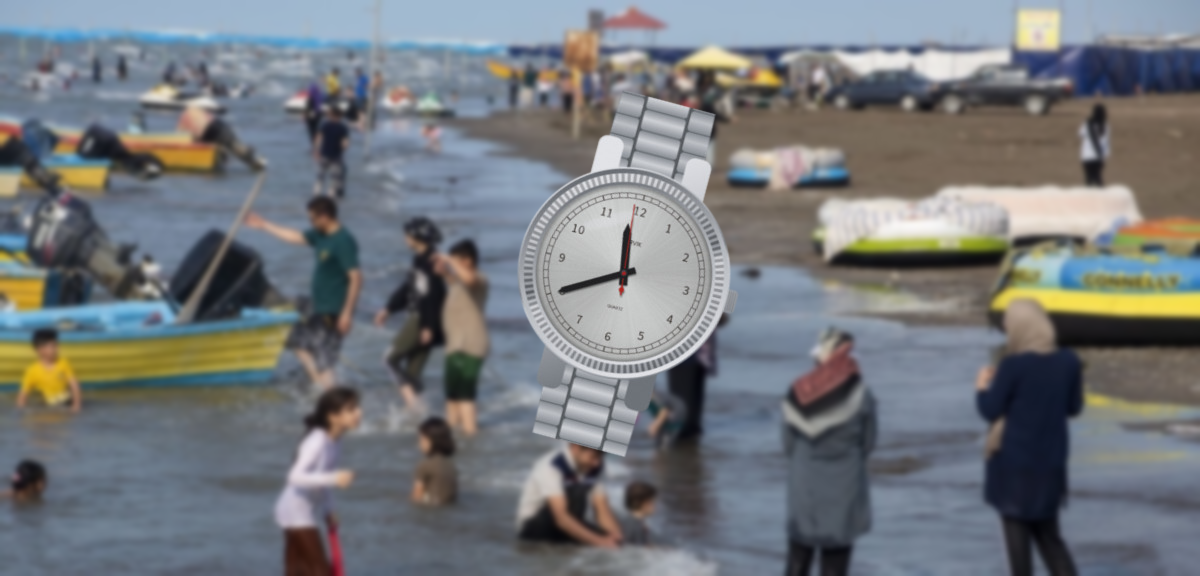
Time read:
11,39,59
